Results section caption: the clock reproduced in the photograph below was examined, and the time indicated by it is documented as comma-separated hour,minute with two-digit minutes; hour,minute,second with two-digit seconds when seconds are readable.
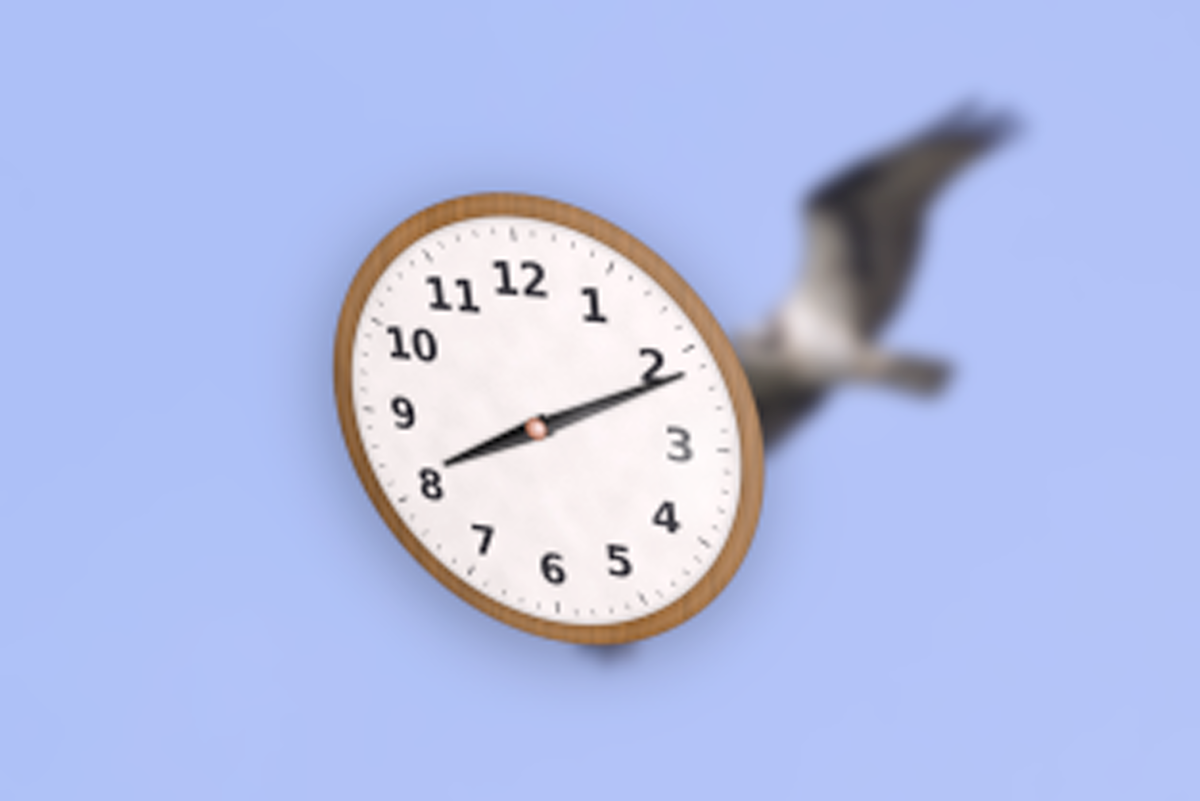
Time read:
8,11
